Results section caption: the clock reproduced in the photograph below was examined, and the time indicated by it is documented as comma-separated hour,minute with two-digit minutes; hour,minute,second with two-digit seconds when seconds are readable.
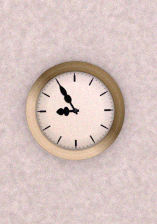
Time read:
8,55
